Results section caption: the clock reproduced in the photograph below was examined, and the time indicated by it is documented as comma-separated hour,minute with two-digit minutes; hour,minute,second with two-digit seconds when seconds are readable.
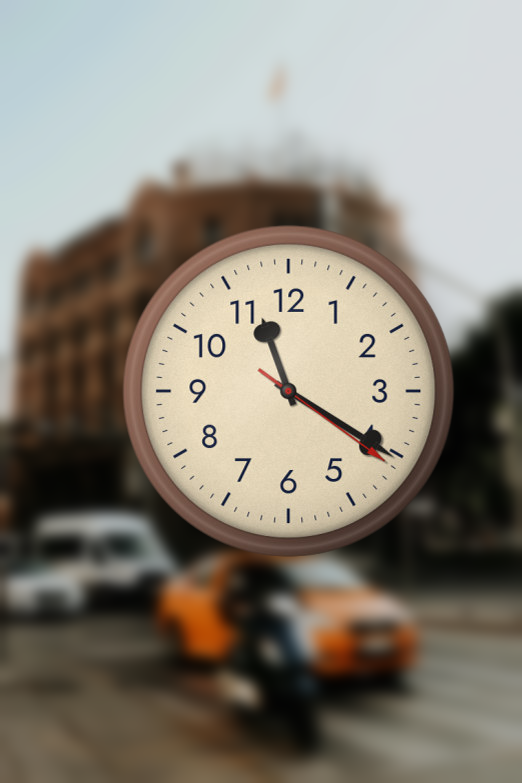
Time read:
11,20,21
